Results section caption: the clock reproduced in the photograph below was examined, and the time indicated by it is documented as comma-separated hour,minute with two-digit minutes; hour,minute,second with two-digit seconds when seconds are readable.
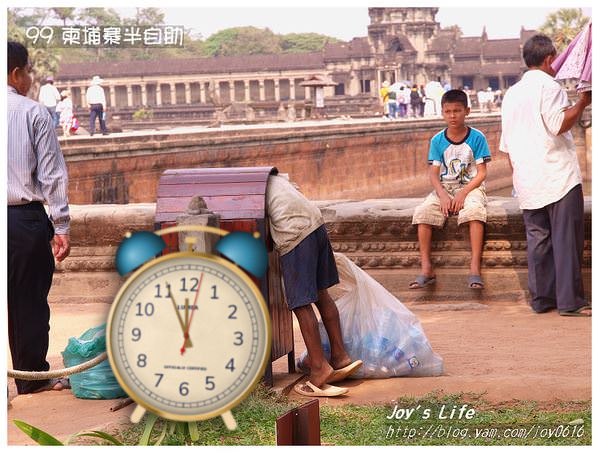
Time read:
11,56,02
